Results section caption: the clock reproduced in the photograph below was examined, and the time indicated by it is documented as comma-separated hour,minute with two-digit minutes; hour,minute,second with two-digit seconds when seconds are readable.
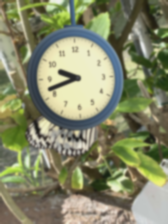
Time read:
9,42
